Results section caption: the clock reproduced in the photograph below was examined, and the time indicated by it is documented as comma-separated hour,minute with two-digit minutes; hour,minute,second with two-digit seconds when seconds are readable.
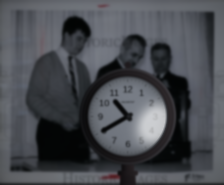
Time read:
10,40
